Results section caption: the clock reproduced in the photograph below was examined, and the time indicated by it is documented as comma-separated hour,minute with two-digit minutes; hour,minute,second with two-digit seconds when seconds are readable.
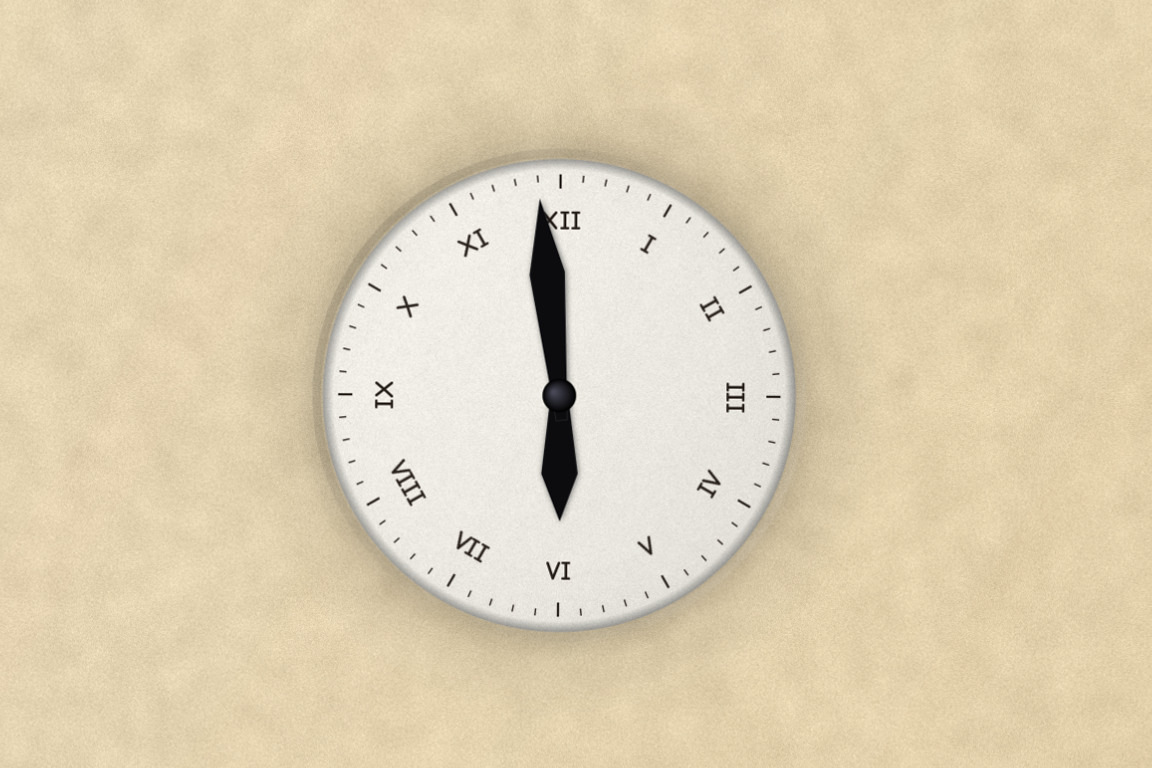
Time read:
5,59
